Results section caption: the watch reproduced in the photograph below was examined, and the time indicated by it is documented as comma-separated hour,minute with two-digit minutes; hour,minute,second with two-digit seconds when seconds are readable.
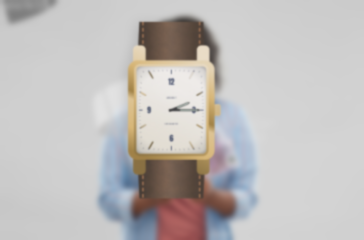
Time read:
2,15
